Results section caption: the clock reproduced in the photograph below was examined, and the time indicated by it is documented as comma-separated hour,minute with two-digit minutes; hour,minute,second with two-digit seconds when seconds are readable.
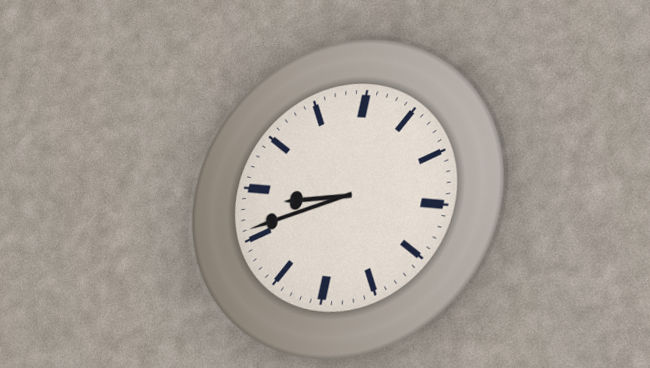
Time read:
8,41
